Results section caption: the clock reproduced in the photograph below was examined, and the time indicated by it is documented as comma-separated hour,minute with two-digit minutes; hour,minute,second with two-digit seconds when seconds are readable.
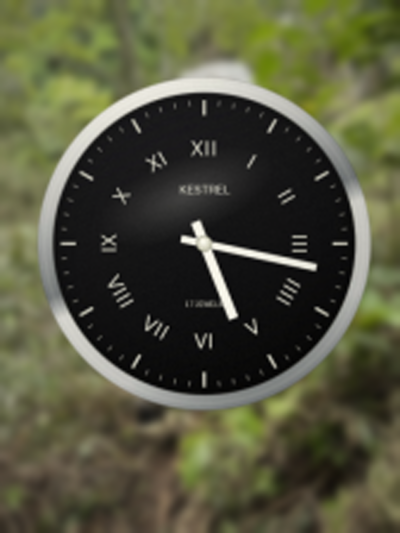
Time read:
5,17
